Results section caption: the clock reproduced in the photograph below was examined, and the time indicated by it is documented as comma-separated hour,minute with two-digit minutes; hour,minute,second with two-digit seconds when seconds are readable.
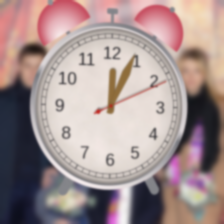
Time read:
12,04,11
